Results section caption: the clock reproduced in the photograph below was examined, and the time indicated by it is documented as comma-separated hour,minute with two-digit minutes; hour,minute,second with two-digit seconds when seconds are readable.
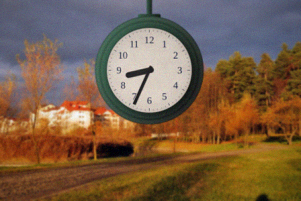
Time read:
8,34
